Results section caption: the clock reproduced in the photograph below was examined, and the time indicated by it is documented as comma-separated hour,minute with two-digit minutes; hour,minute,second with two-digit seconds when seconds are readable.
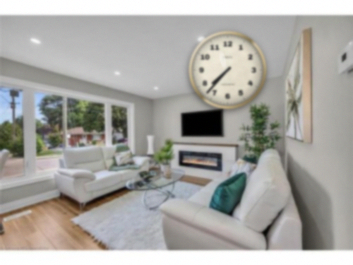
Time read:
7,37
